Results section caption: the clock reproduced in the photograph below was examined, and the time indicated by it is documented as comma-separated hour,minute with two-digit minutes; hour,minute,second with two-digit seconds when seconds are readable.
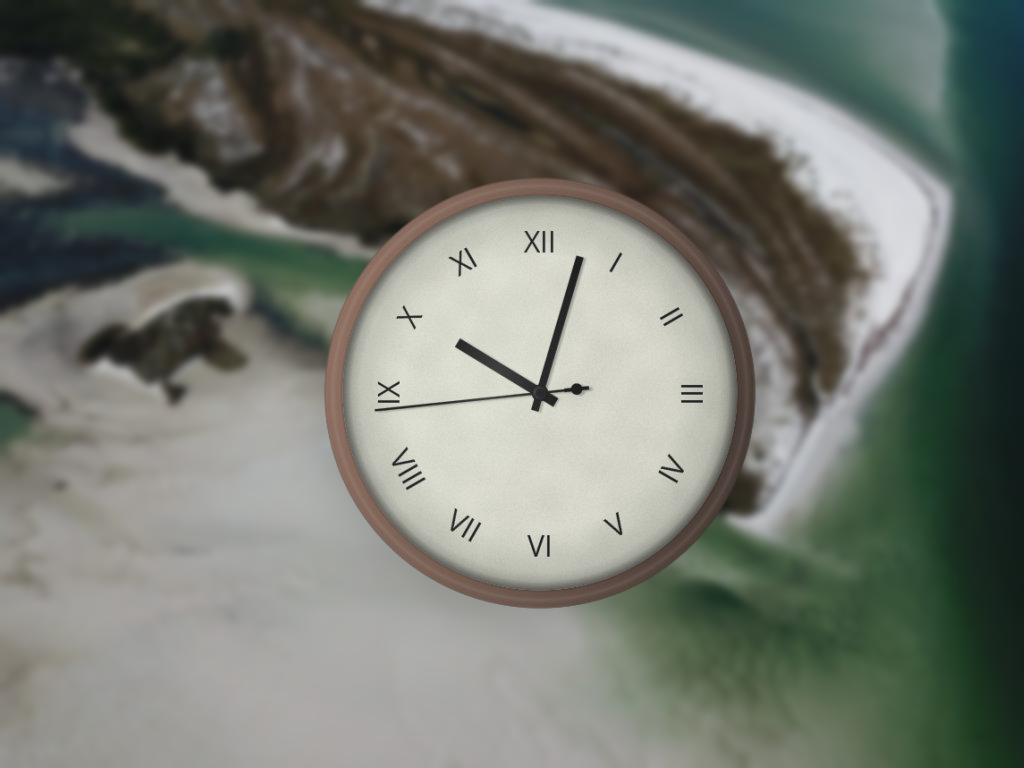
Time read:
10,02,44
